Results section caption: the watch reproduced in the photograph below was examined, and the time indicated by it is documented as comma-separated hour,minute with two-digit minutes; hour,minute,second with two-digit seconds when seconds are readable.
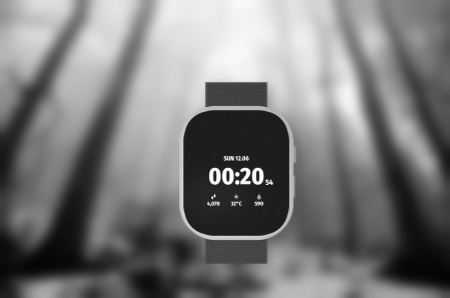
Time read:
0,20,54
